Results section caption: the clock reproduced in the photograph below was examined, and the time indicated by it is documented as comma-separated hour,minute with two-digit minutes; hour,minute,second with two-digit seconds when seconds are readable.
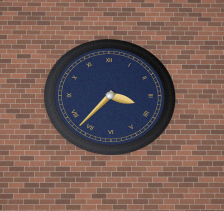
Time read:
3,37
